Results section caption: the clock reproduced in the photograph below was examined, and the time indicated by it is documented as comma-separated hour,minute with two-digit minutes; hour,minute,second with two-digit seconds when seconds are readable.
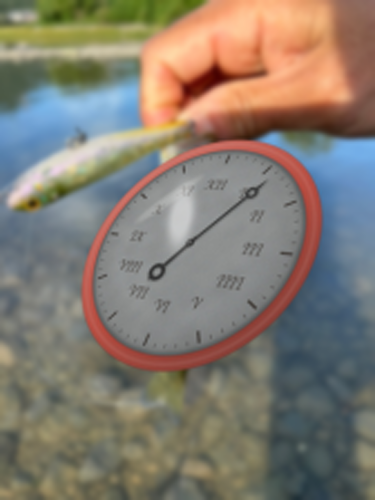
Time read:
7,06
